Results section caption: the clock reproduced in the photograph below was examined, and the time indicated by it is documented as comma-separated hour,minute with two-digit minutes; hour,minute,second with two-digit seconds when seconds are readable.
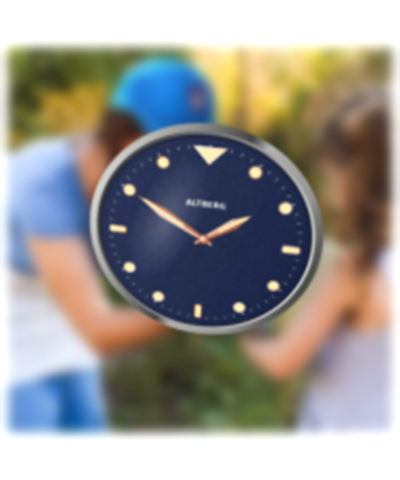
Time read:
1,50
